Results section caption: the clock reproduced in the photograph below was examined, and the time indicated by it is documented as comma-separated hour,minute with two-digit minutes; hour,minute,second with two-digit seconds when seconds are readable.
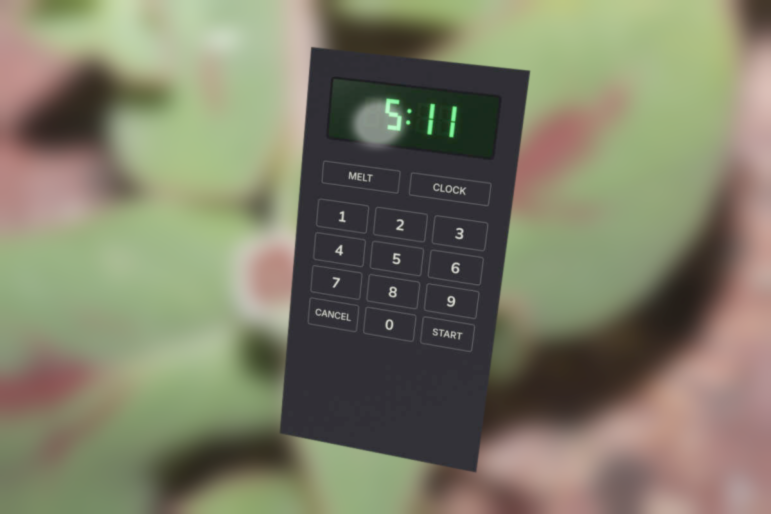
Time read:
5,11
